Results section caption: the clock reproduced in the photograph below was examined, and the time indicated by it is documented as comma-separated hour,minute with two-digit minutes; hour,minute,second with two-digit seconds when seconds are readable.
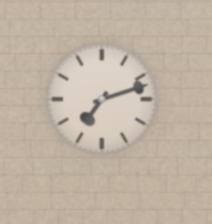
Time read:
7,12
